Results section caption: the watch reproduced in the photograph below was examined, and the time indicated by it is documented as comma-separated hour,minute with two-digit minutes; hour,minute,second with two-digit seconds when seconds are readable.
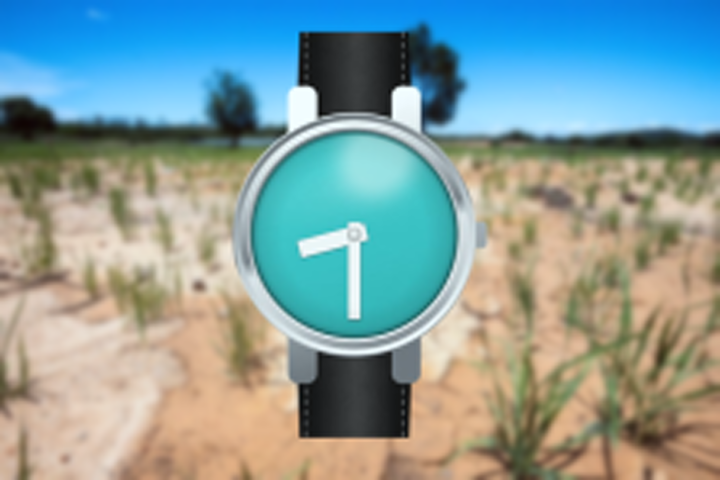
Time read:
8,30
